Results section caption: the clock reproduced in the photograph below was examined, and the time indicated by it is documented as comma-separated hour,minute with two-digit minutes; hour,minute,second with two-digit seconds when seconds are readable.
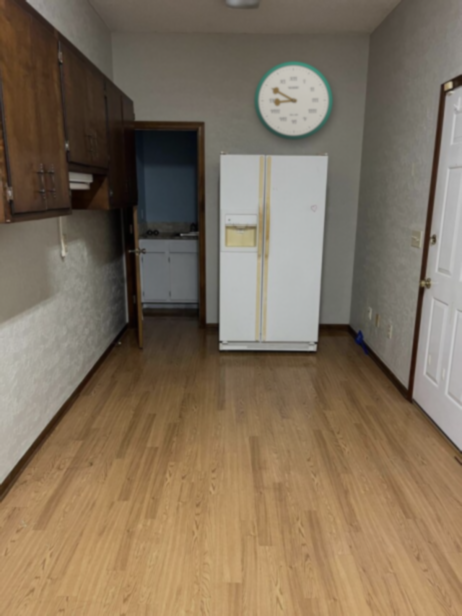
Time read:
8,50
